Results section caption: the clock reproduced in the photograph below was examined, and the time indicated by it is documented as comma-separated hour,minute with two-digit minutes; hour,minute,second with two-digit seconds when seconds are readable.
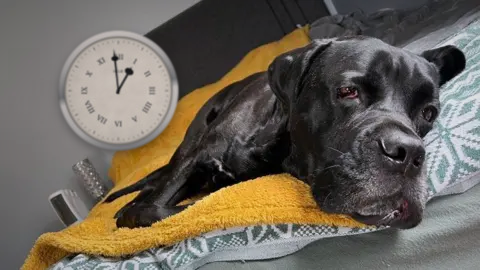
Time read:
12,59
